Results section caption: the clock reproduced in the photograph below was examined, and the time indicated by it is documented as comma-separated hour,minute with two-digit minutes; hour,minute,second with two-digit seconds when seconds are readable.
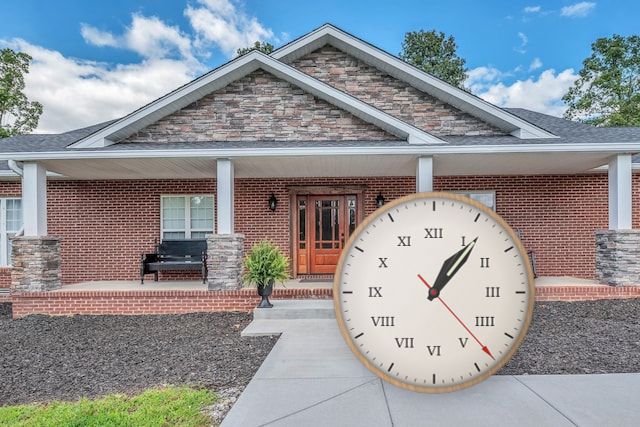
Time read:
1,06,23
